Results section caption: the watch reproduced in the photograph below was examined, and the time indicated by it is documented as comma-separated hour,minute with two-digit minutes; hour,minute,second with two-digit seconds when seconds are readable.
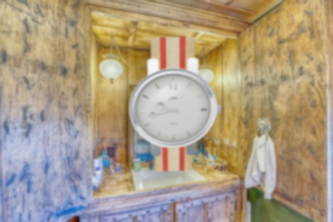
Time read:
9,43
